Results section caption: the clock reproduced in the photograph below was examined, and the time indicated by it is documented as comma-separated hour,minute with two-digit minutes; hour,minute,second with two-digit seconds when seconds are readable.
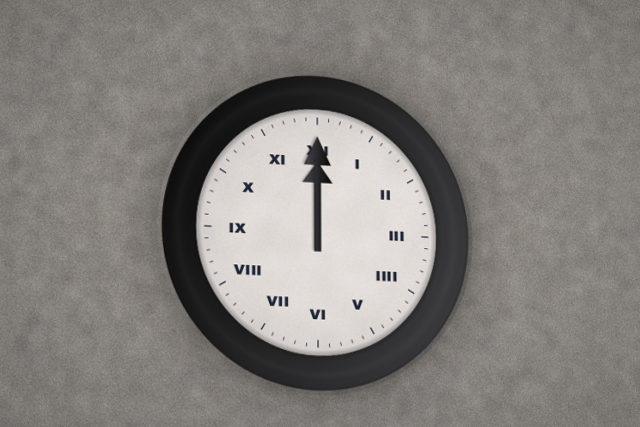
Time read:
12,00
